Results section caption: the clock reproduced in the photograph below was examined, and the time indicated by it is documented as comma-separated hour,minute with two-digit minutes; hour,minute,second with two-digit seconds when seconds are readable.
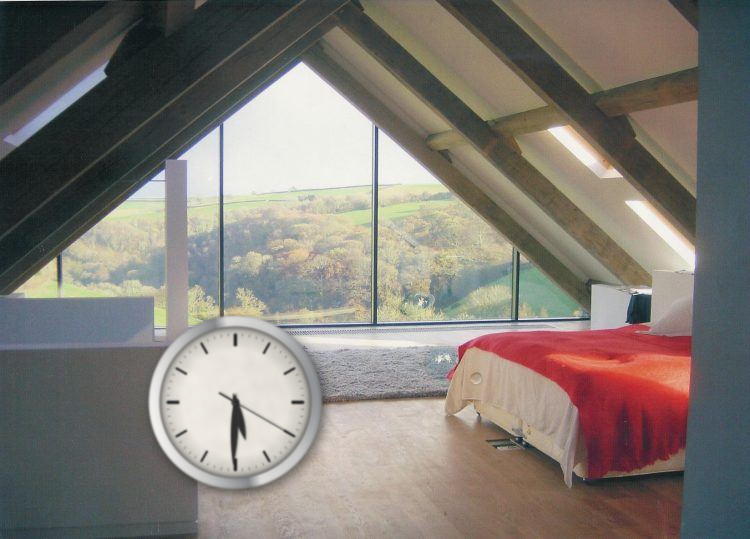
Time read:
5,30,20
